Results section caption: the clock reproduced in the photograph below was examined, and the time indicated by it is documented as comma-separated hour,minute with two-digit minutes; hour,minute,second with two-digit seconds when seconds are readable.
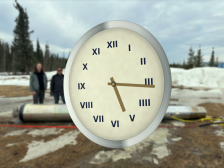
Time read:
5,16
